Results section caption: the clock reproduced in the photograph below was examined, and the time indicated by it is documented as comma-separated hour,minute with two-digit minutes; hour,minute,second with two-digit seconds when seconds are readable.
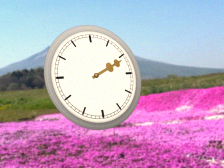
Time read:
2,11
